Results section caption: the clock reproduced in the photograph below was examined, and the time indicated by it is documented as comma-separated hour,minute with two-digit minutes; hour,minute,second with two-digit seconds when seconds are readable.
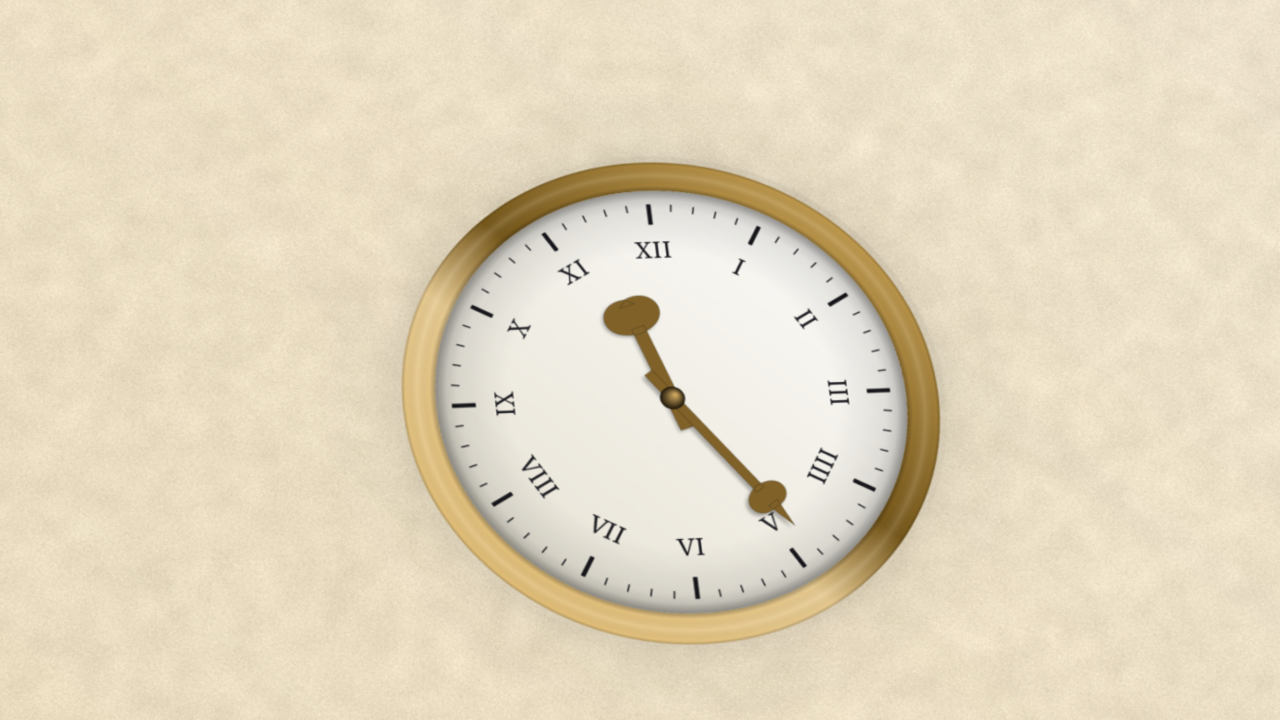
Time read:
11,24
